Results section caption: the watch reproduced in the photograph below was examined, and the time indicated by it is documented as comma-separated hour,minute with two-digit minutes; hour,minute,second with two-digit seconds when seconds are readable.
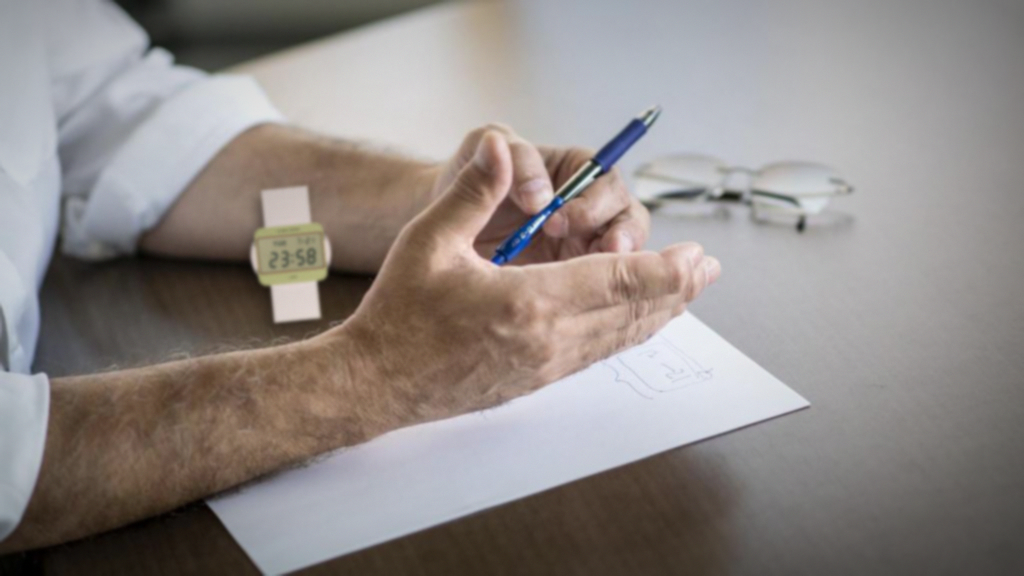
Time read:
23,58
